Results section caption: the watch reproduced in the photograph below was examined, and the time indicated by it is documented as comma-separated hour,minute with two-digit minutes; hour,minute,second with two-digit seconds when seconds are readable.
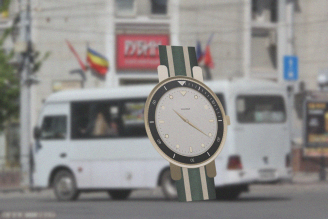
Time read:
10,21
